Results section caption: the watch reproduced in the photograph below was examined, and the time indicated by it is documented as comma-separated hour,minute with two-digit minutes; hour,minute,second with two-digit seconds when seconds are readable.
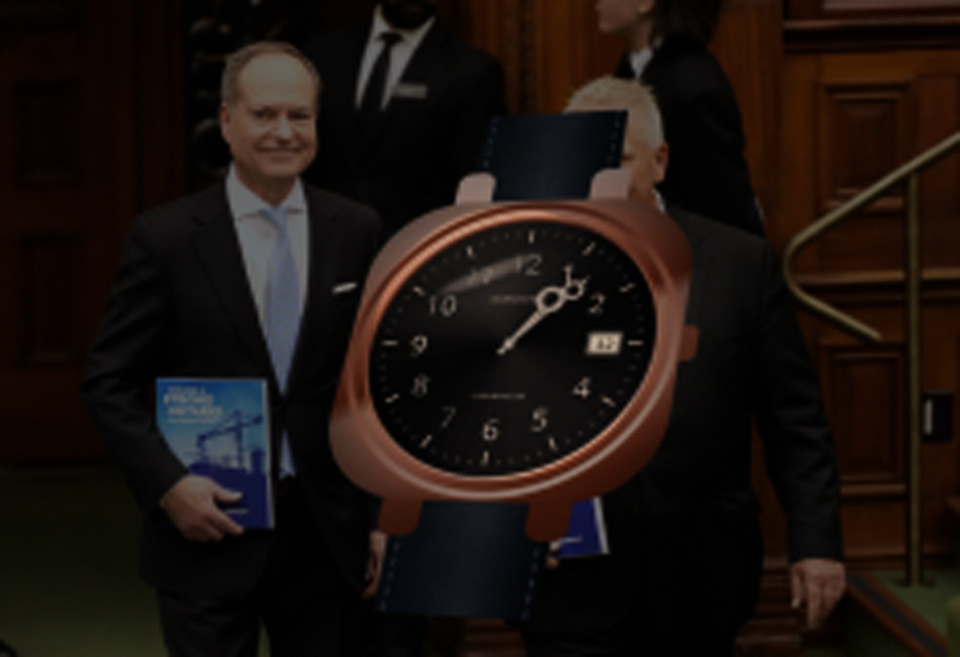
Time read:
1,07
